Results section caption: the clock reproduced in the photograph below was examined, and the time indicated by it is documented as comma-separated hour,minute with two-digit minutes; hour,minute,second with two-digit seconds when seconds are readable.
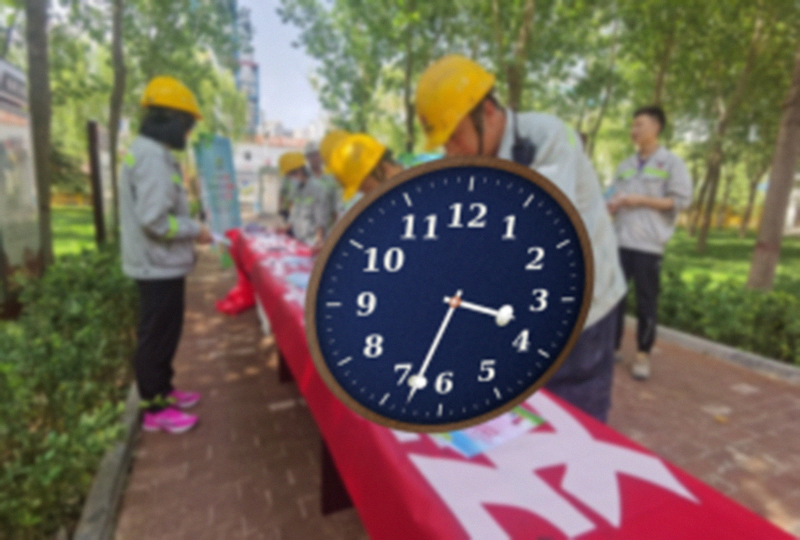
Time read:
3,33
